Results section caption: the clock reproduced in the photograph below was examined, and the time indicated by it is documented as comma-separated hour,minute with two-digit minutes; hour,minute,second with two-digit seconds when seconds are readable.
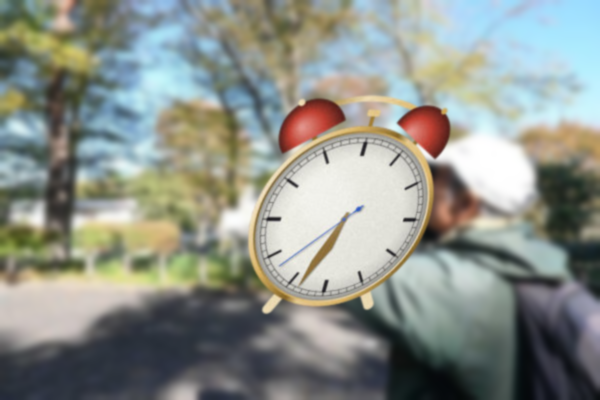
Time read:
6,33,38
